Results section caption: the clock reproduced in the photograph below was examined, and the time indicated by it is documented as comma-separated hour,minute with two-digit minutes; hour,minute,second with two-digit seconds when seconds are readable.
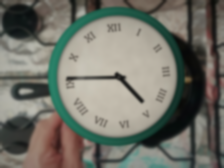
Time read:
4,46
